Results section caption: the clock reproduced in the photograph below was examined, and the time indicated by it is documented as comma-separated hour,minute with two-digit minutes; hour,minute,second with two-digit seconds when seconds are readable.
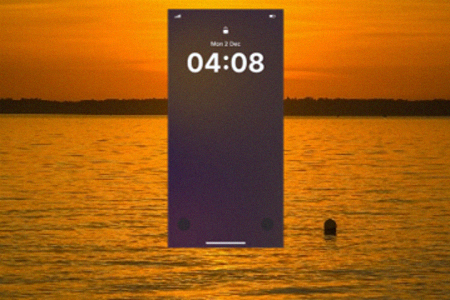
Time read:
4,08
